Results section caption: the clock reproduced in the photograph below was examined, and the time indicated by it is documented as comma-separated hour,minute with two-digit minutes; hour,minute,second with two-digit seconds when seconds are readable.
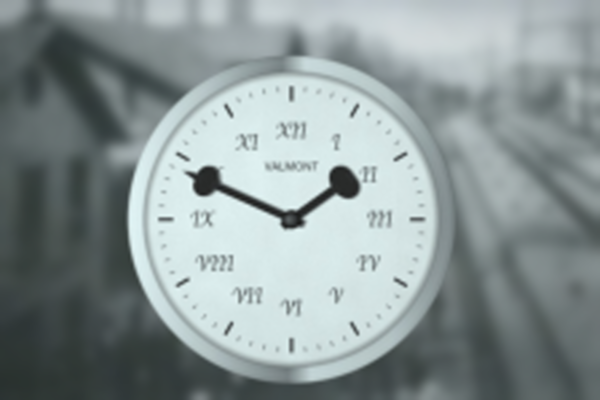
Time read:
1,49
